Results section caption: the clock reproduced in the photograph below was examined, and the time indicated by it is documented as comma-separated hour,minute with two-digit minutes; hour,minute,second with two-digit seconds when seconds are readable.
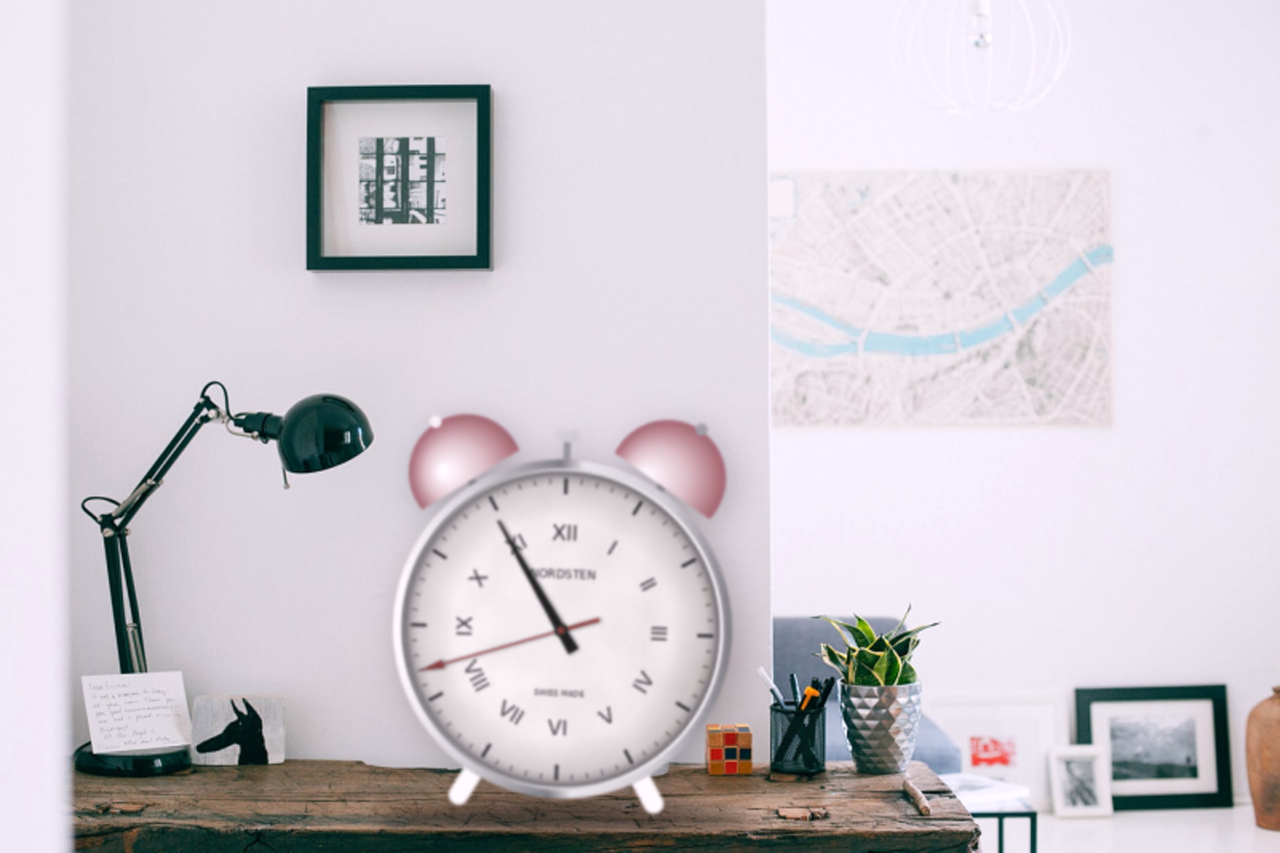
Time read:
10,54,42
